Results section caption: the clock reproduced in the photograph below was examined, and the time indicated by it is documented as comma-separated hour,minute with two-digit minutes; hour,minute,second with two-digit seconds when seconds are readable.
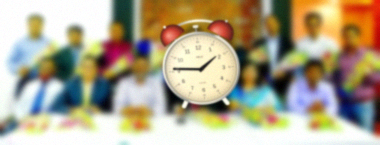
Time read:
1,46
